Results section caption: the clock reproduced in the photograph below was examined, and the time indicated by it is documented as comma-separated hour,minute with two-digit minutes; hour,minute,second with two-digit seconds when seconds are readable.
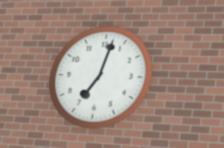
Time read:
7,02
